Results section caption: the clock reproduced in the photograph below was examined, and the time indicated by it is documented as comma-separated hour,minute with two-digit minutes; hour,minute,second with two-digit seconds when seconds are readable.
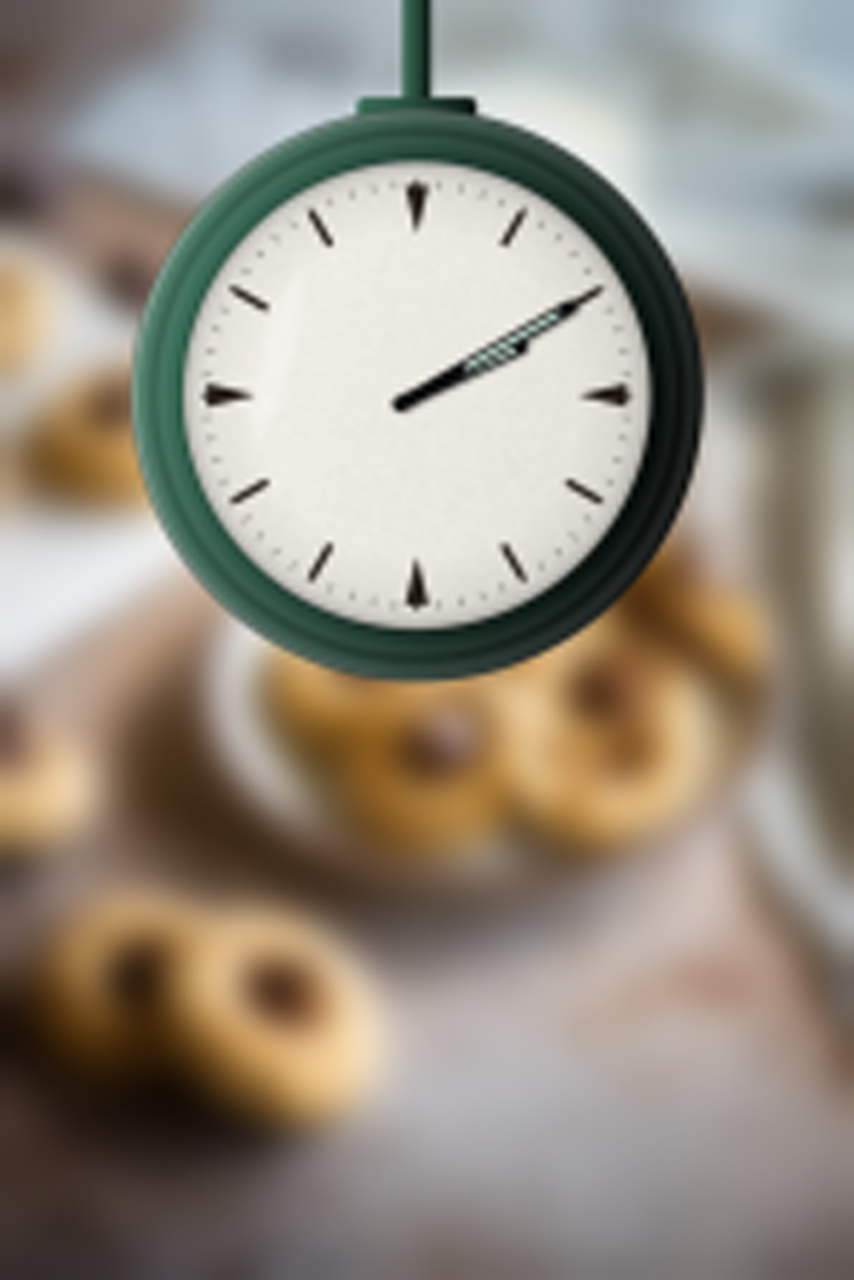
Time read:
2,10
